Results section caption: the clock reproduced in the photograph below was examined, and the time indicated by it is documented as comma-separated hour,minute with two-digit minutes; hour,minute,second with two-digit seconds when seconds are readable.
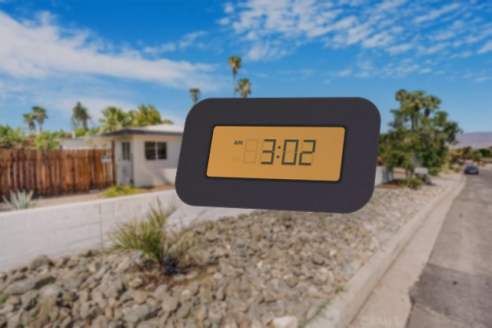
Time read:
3,02
